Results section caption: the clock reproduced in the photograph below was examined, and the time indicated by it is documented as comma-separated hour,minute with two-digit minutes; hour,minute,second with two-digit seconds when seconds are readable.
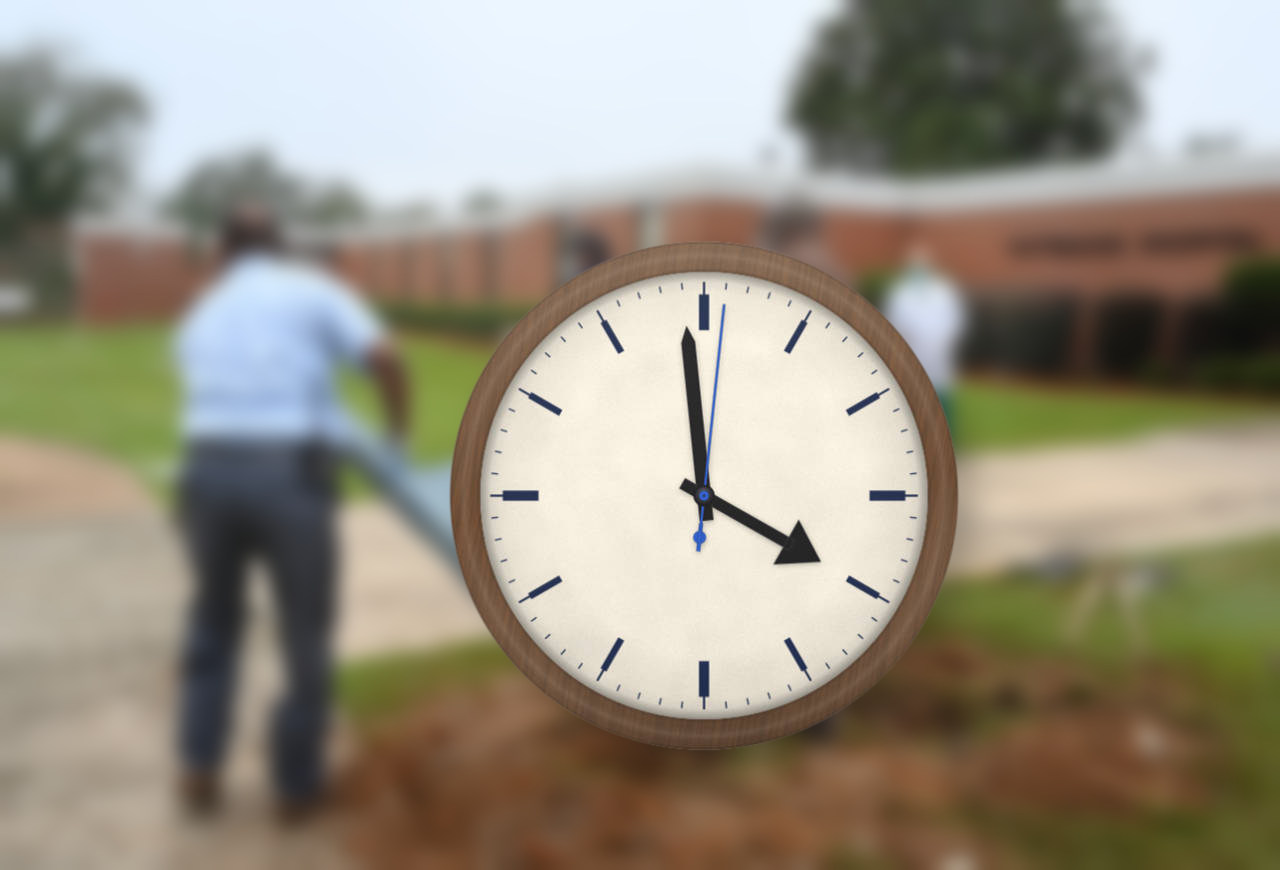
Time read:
3,59,01
